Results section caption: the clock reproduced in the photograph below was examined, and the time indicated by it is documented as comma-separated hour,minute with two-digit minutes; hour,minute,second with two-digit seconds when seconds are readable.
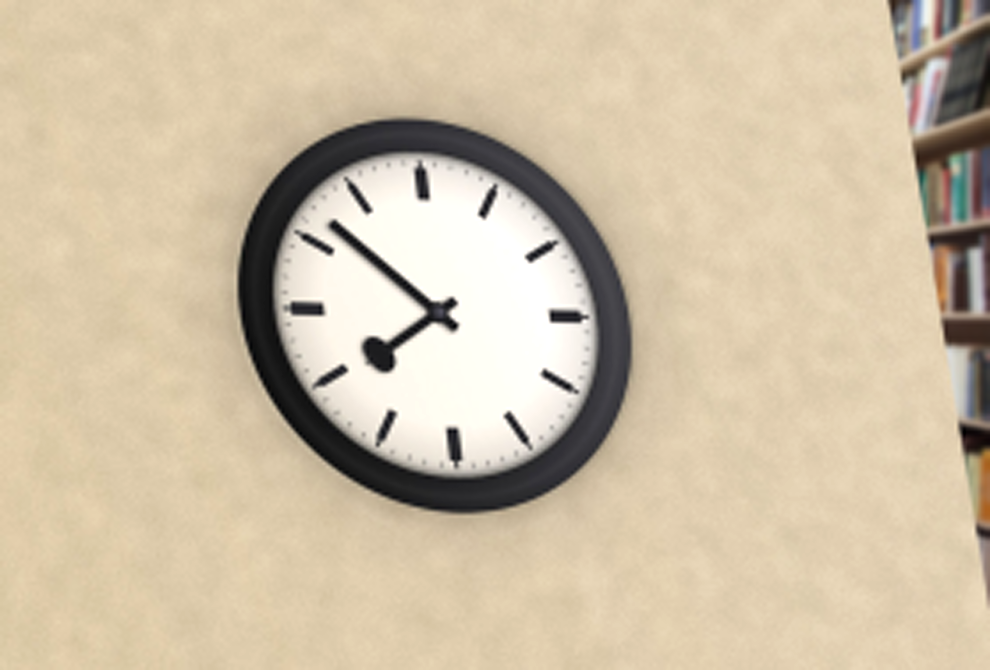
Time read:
7,52
